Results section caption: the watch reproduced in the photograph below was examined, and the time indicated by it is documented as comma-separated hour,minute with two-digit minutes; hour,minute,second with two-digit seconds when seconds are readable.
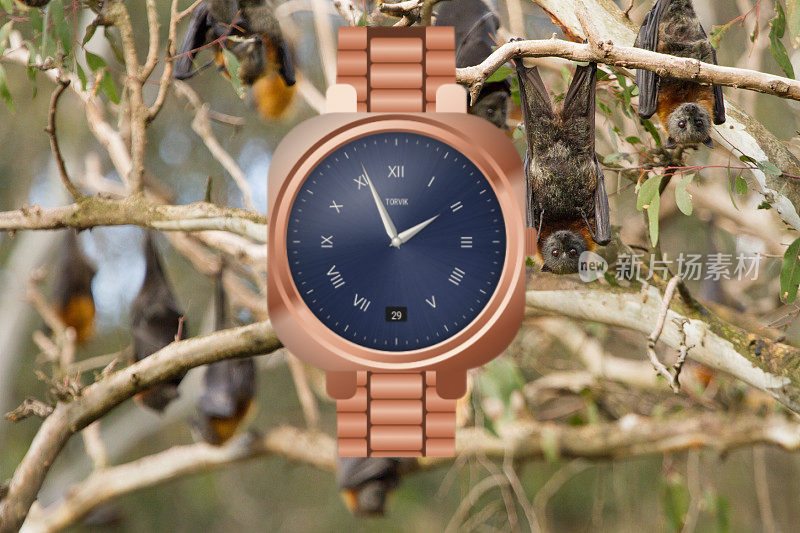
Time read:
1,56
